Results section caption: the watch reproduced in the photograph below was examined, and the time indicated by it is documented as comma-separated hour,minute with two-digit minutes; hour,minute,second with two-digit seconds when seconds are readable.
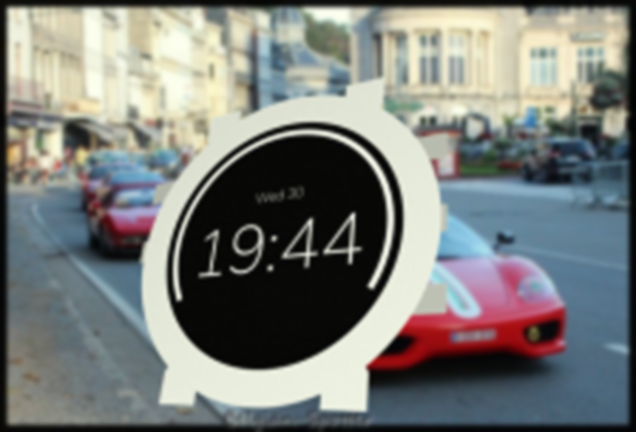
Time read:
19,44
